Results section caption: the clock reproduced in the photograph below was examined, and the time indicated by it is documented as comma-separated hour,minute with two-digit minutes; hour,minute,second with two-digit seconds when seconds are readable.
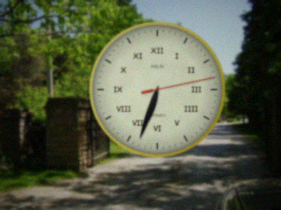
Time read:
6,33,13
